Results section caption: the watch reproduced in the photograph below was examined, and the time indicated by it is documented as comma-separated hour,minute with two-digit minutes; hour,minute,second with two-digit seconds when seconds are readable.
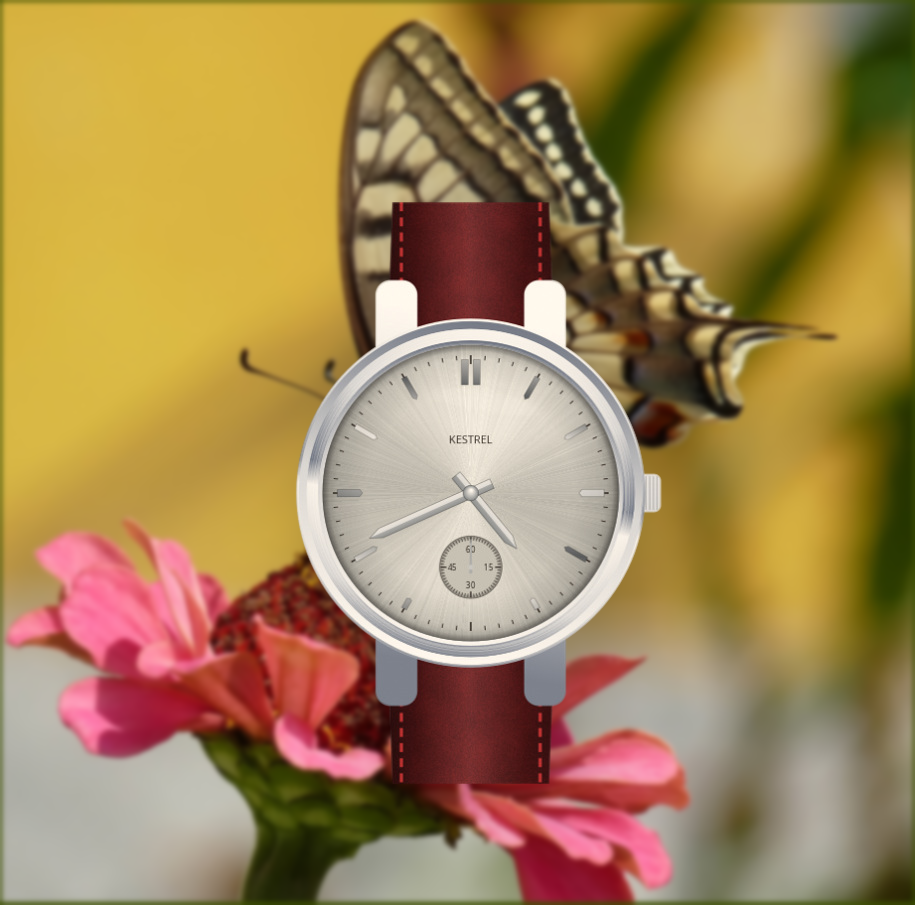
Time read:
4,41
